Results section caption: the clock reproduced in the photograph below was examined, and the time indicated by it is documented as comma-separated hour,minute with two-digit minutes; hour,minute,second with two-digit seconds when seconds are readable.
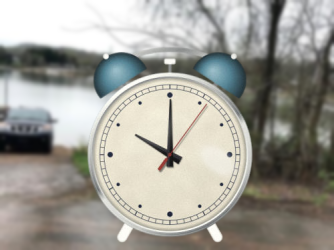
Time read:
10,00,06
